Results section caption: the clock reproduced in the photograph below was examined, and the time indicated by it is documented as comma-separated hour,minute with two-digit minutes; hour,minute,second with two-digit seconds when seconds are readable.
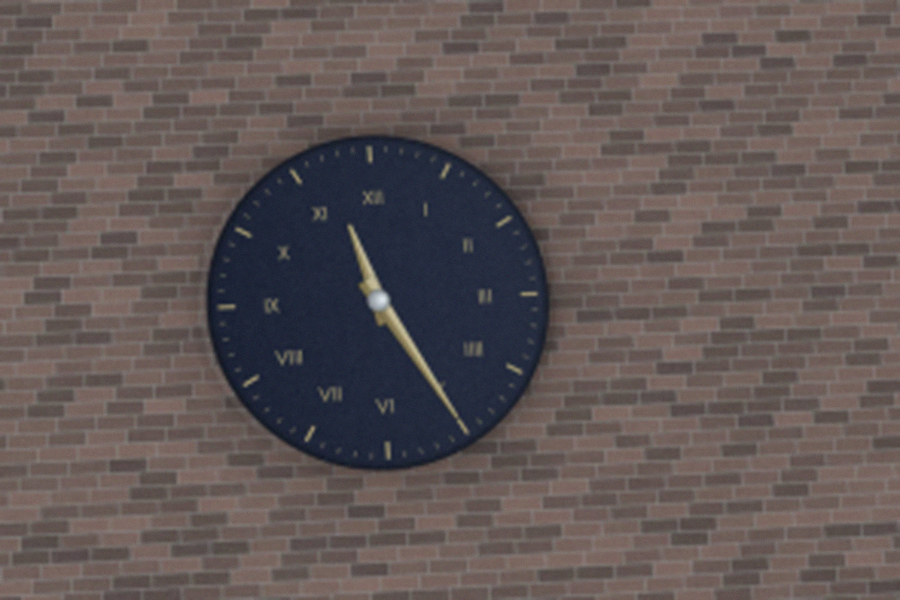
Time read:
11,25
